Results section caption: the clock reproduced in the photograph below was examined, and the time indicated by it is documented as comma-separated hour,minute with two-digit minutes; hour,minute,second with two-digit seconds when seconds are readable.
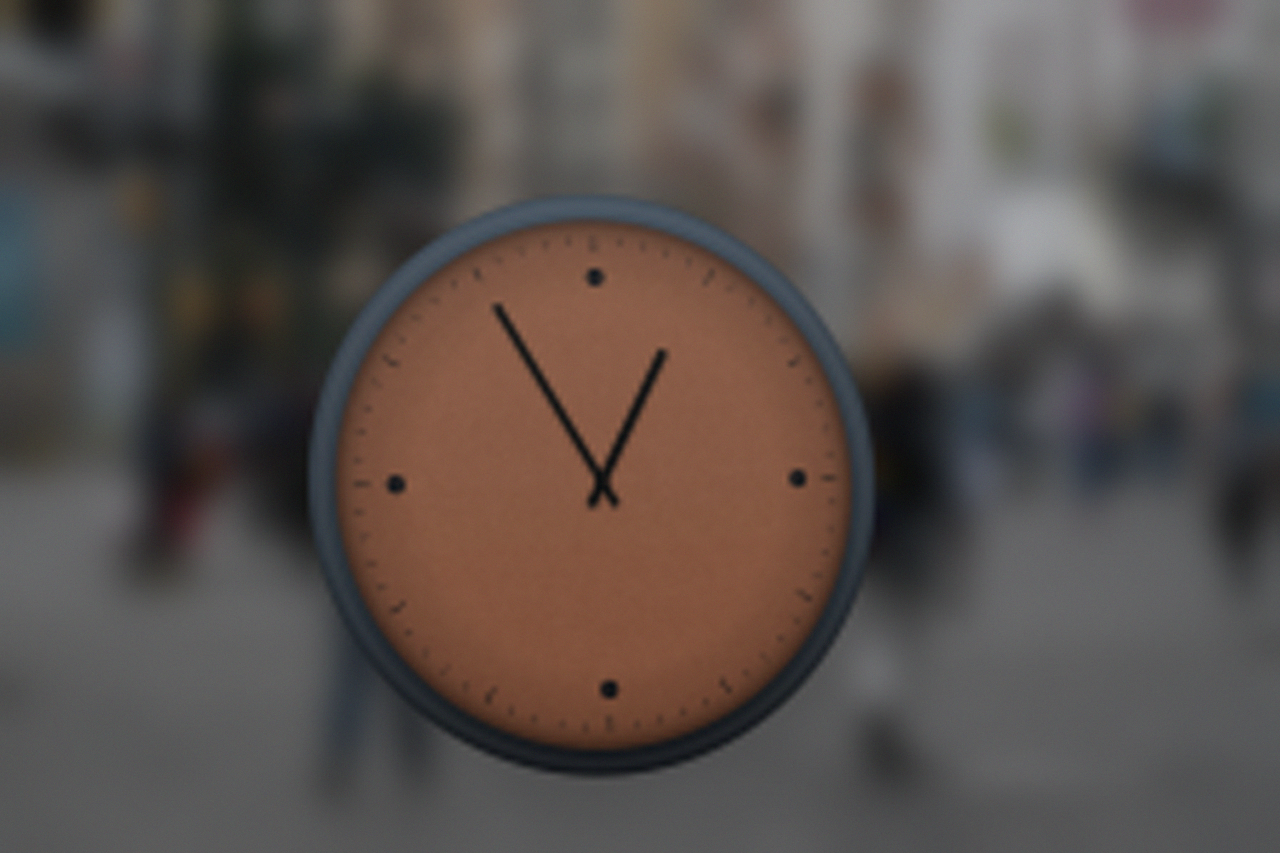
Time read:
12,55
